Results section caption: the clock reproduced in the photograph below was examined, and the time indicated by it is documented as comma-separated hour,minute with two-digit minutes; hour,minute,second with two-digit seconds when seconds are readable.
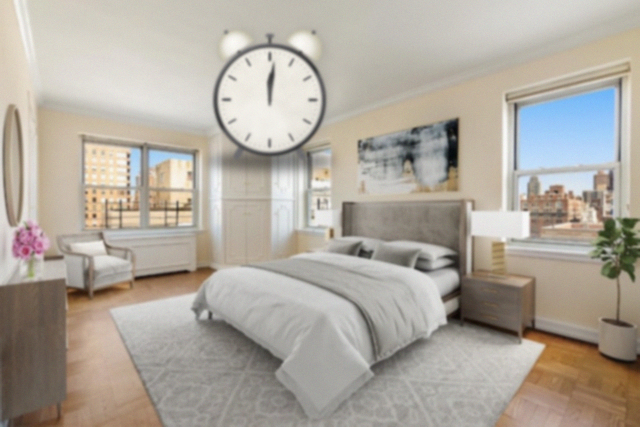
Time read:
12,01
